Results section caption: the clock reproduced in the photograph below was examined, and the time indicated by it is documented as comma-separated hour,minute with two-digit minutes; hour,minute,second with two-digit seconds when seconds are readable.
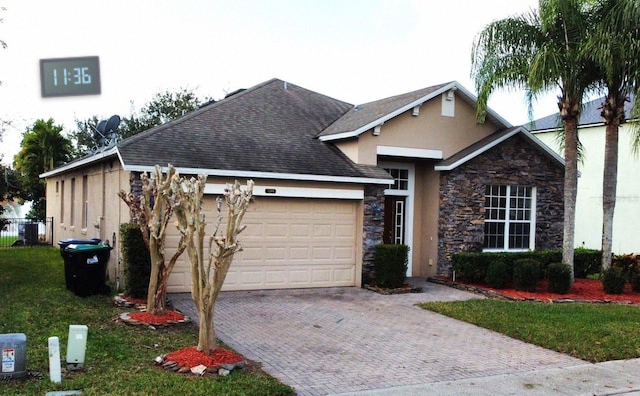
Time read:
11,36
